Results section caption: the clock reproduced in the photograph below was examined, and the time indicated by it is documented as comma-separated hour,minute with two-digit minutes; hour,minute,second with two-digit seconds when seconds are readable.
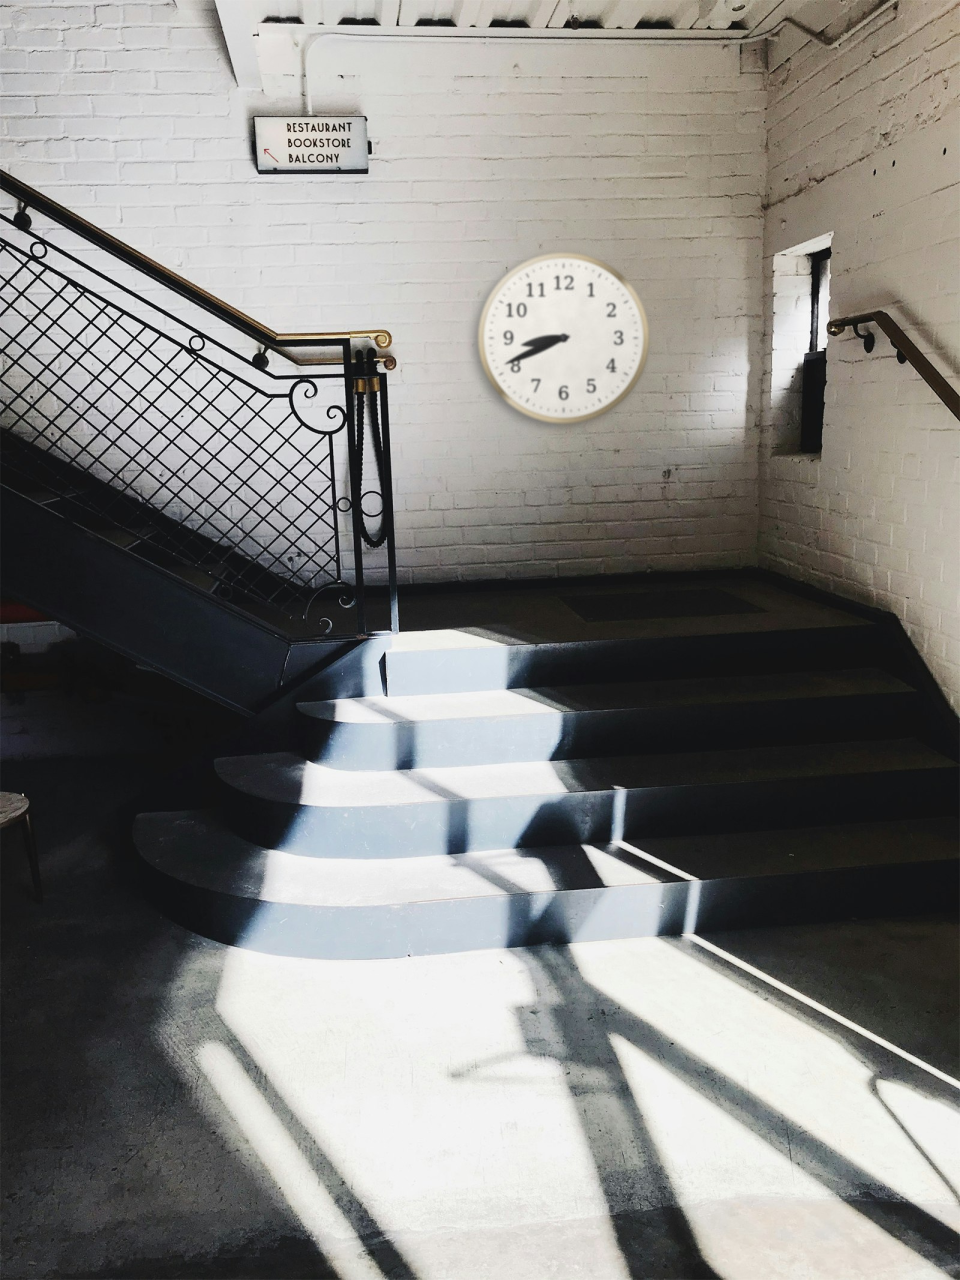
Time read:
8,41
